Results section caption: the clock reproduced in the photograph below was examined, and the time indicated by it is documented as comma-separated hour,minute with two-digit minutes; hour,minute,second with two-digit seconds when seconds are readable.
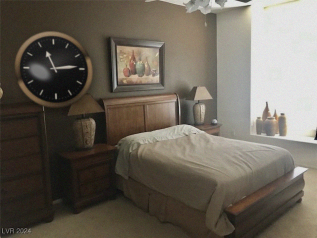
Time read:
11,14
